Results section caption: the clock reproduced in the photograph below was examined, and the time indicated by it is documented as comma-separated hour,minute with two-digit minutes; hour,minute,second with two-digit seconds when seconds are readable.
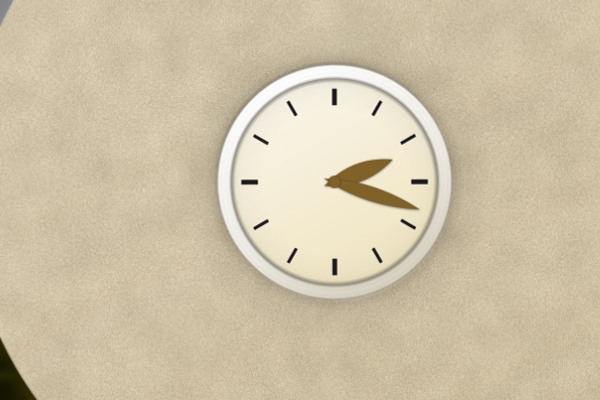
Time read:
2,18
